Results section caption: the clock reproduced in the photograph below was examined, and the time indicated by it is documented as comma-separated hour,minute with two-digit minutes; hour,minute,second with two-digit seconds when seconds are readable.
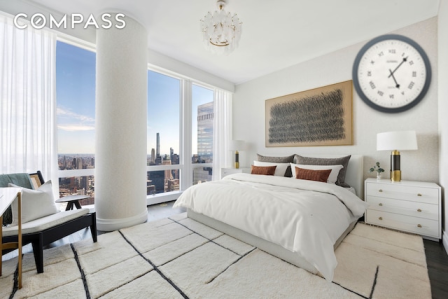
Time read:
5,07
